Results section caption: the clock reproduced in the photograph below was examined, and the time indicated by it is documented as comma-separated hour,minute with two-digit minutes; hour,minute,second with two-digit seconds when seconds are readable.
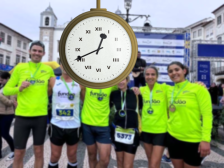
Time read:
12,41
